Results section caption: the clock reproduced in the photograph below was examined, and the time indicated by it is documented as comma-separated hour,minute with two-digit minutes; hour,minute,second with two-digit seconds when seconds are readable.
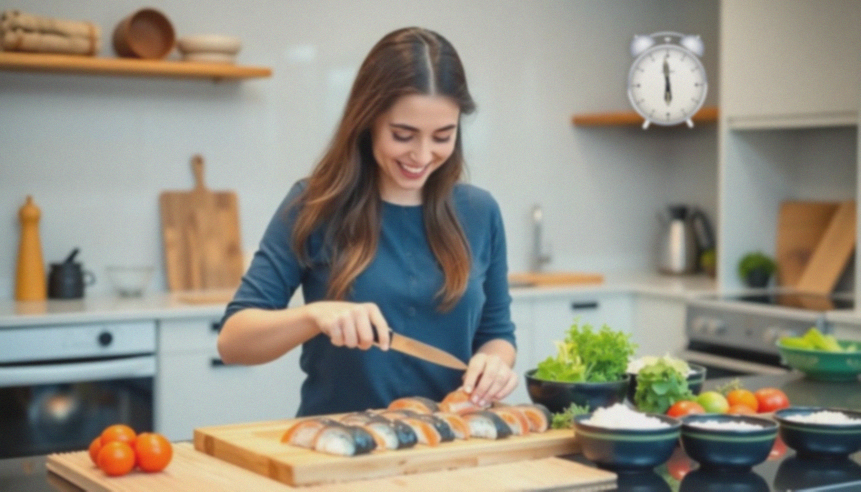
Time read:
5,59
